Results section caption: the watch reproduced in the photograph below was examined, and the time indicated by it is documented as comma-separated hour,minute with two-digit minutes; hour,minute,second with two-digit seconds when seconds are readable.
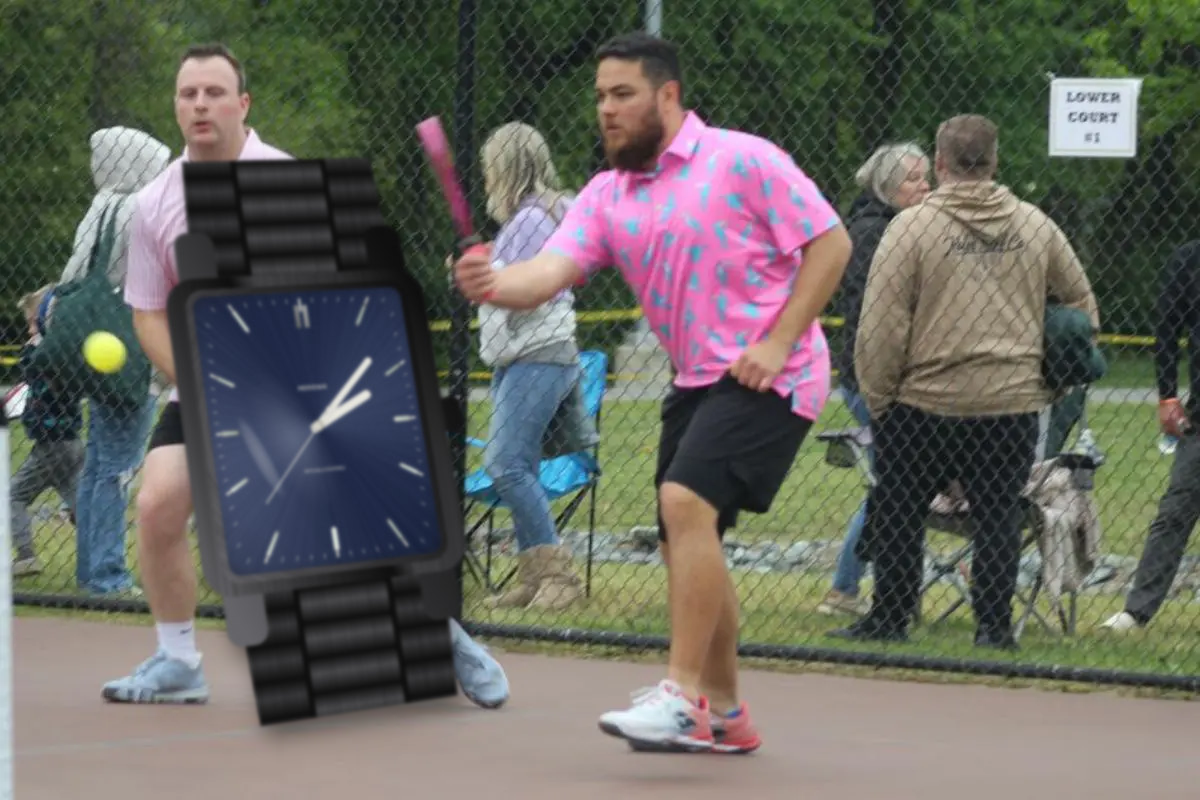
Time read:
2,07,37
